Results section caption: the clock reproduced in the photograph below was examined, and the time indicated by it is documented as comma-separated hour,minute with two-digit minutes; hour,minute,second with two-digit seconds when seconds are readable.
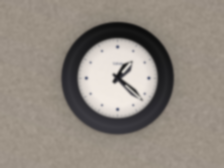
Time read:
1,22
